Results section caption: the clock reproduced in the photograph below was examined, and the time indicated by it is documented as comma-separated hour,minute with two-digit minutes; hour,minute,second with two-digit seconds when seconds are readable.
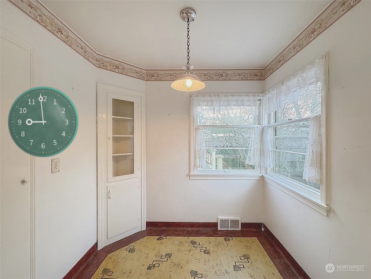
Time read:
8,59
